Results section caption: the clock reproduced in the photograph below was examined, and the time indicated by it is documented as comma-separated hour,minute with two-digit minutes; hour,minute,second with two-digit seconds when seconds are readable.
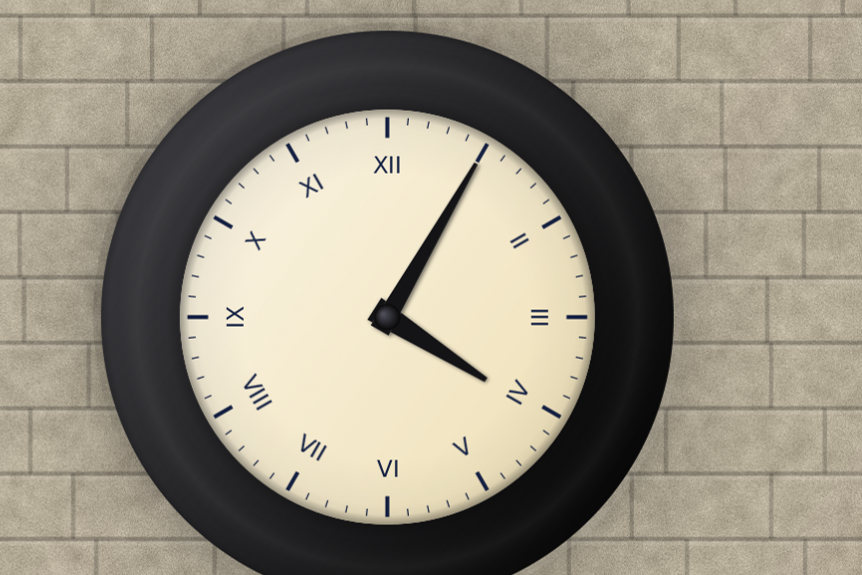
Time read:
4,05
